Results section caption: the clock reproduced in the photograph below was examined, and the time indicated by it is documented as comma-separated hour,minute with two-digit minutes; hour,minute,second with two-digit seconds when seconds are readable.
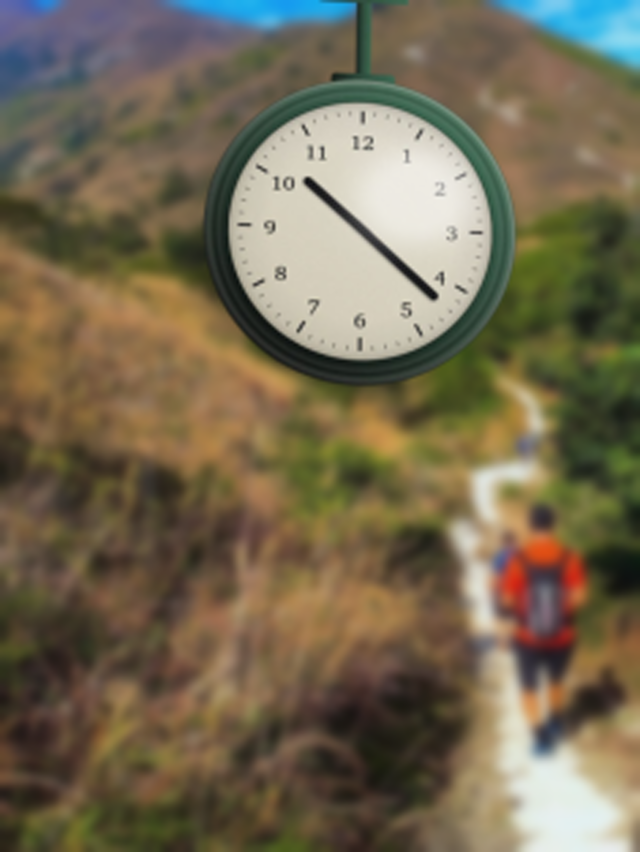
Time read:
10,22
